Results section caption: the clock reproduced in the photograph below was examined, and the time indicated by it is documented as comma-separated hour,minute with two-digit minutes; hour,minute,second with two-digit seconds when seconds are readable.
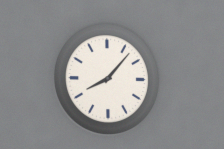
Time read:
8,07
